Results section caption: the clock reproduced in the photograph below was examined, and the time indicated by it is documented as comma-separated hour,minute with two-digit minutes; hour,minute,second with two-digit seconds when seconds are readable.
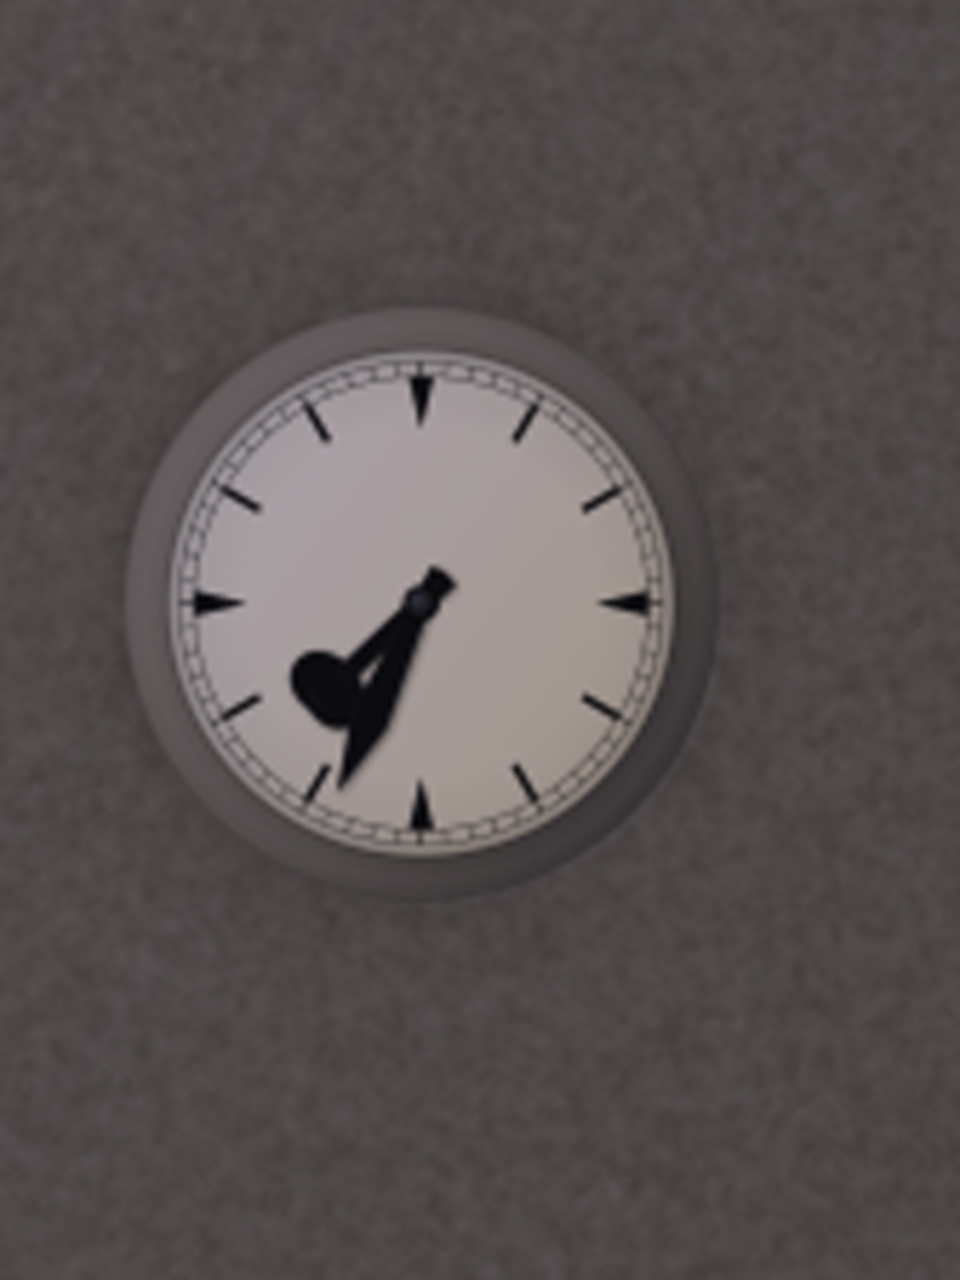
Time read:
7,34
